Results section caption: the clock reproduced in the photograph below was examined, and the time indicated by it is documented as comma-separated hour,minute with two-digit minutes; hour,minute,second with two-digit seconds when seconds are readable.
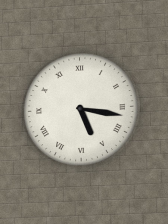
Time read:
5,17
